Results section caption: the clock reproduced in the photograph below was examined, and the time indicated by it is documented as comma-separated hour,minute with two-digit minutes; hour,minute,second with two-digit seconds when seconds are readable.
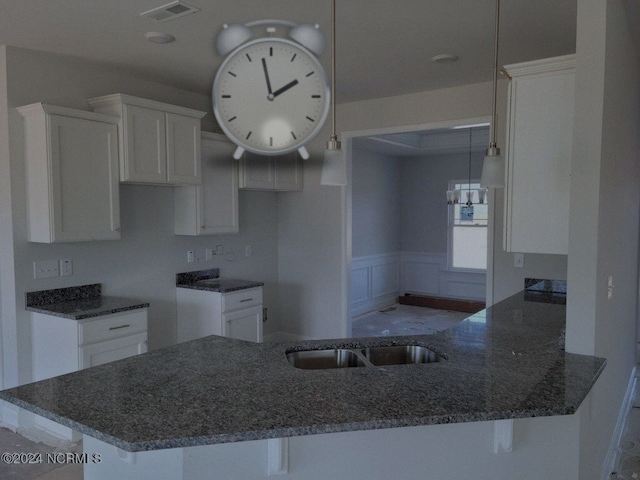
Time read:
1,58
